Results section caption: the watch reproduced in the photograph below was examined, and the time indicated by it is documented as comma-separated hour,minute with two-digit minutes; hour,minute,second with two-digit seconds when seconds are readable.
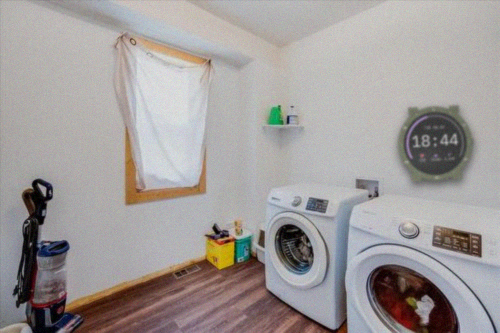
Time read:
18,44
